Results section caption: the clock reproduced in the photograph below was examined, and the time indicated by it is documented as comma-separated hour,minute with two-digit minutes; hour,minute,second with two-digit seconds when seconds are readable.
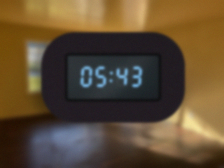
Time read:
5,43
